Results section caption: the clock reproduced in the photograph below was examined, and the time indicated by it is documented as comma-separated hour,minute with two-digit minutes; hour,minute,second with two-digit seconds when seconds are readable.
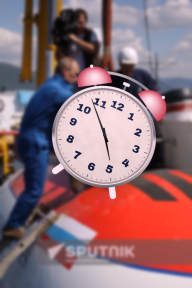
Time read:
4,53
